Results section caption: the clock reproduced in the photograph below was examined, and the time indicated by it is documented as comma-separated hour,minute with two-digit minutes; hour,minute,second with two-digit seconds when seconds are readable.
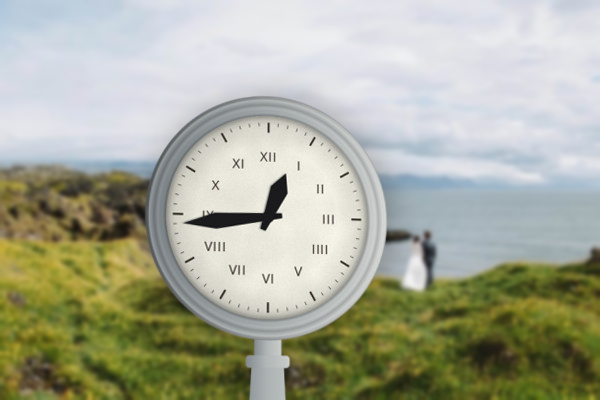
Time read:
12,44
